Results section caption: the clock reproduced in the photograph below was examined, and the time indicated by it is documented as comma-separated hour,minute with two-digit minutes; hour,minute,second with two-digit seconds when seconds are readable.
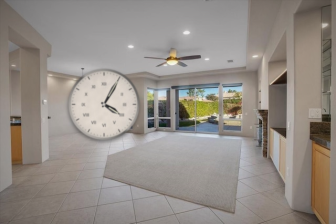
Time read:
4,05
